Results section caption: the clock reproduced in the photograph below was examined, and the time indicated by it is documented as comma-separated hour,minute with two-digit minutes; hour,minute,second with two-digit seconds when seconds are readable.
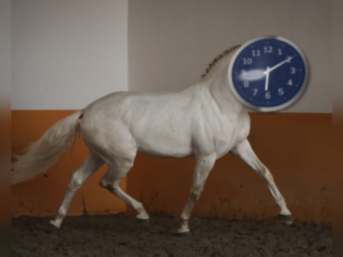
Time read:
6,10
